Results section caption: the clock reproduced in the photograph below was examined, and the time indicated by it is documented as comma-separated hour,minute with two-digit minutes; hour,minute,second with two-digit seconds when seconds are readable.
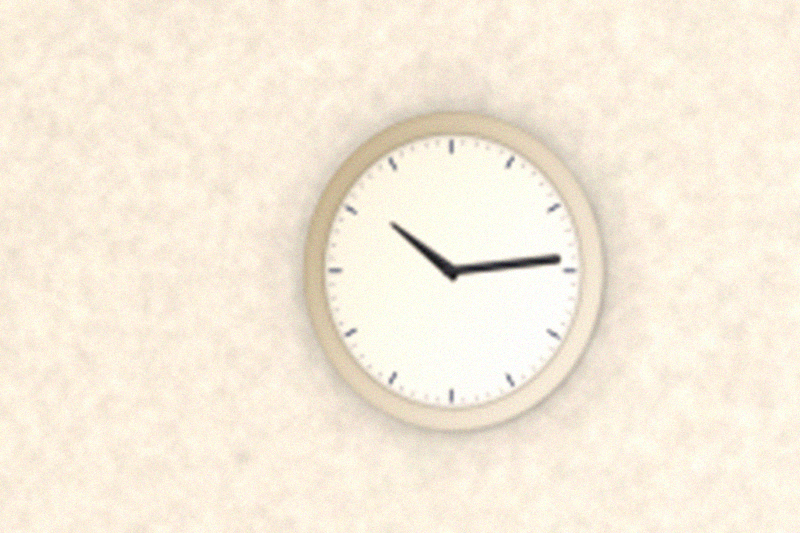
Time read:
10,14
